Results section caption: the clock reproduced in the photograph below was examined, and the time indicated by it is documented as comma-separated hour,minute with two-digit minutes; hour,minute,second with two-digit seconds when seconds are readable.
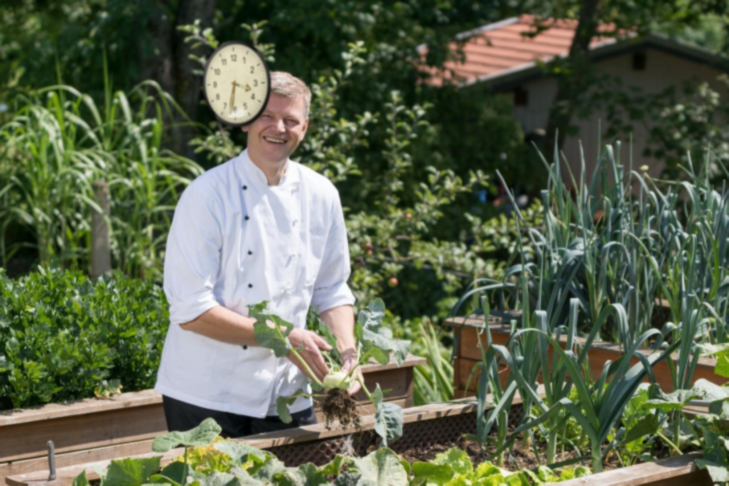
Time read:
3,32
